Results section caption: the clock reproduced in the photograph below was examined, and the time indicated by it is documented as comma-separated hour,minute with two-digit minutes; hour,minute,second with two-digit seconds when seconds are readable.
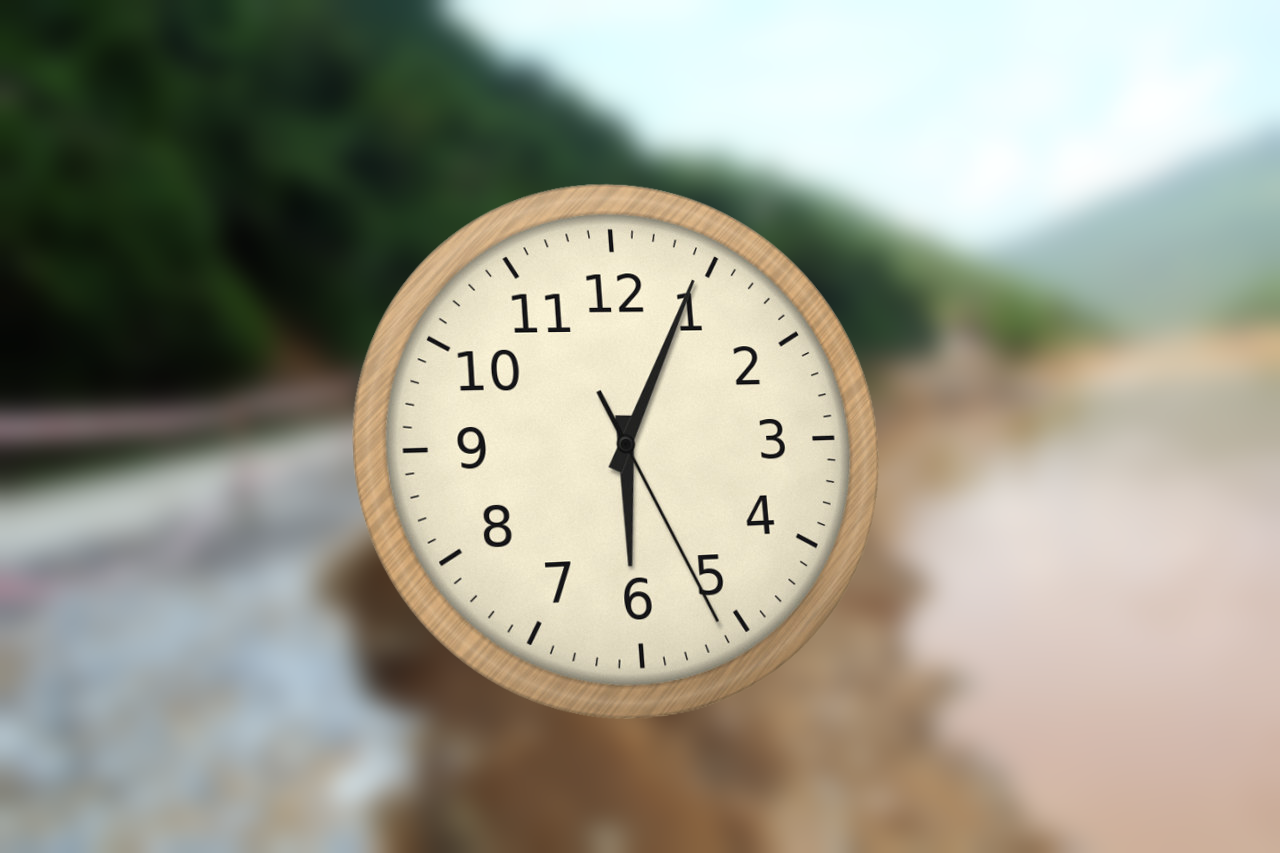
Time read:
6,04,26
